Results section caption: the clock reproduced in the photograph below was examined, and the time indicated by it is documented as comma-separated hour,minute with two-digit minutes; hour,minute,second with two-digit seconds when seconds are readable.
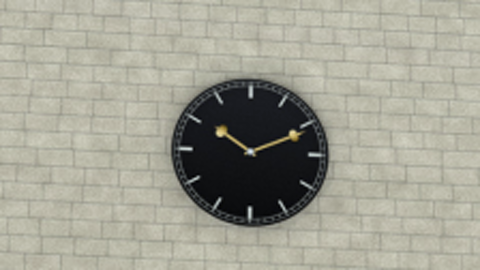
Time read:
10,11
